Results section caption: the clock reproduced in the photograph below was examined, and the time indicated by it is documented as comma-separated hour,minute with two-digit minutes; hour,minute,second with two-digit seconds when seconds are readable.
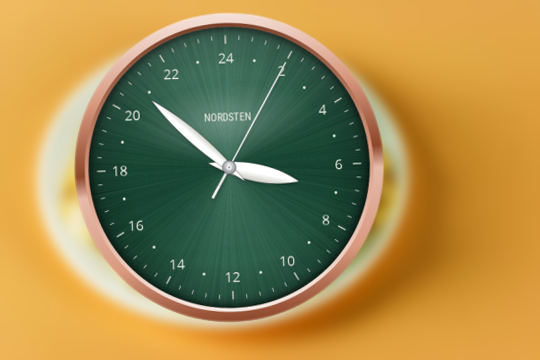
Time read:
6,52,05
